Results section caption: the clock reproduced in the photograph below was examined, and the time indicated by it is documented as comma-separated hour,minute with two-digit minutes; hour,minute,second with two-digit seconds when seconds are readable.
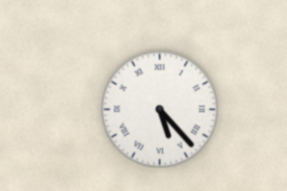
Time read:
5,23
